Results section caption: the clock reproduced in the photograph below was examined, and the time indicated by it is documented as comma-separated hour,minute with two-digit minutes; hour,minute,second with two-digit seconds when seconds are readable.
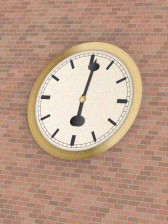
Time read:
6,01
